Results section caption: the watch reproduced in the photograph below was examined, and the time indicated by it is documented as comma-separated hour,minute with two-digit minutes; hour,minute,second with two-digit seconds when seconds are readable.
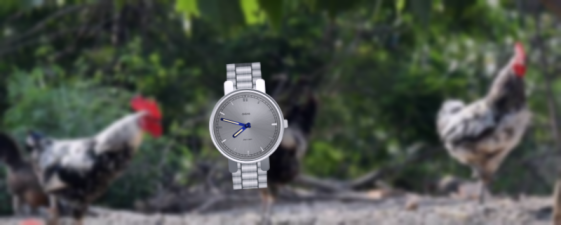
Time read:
7,48
